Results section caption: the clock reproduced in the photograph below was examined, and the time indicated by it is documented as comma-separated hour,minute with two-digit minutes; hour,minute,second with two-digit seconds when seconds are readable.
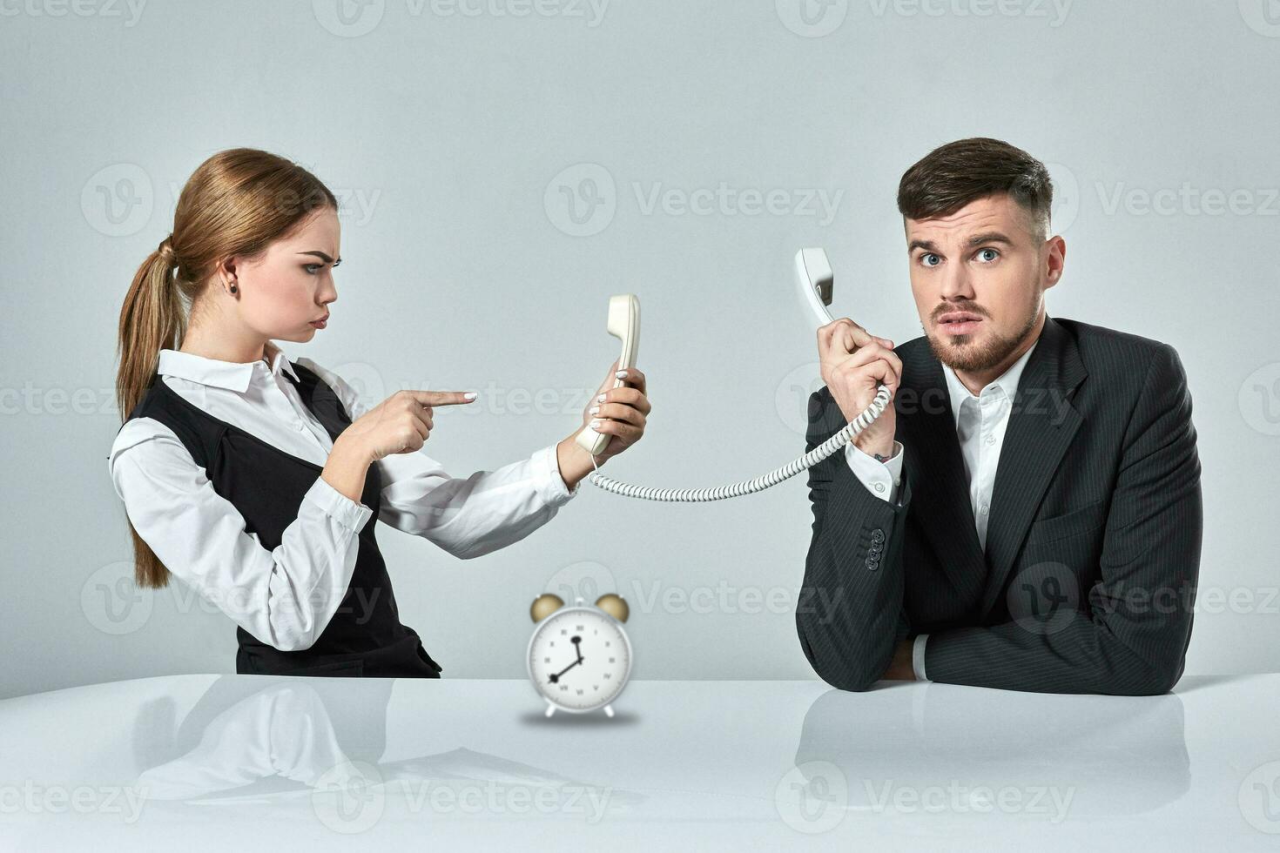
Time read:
11,39
